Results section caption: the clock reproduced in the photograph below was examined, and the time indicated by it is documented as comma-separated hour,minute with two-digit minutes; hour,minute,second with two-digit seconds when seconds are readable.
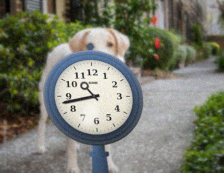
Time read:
10,43
